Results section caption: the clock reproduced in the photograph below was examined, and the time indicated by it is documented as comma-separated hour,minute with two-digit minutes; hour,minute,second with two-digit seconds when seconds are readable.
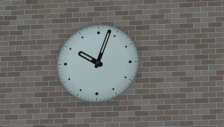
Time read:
10,03
